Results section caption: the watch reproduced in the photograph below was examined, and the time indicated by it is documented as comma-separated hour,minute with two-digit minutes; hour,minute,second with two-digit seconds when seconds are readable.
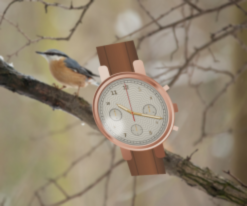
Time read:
10,18
